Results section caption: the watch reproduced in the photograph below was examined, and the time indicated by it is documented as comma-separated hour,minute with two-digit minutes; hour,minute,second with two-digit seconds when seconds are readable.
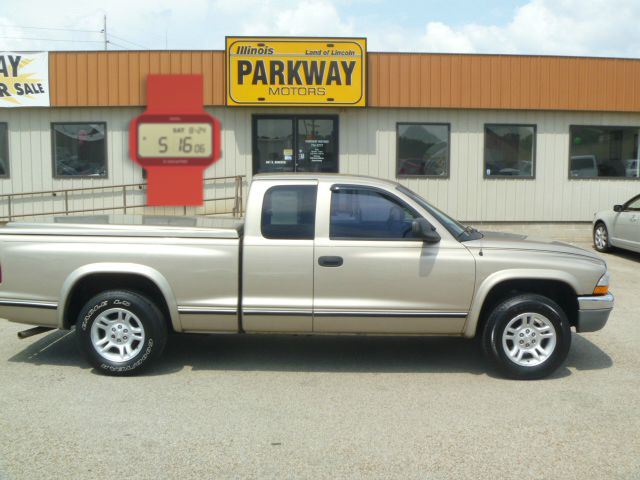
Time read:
5,16
